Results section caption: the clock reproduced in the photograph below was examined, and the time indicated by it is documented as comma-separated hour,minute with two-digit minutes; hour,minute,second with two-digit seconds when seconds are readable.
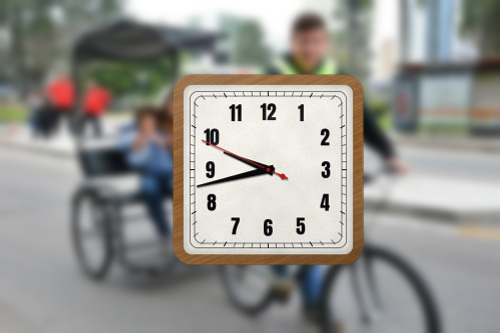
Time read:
9,42,49
